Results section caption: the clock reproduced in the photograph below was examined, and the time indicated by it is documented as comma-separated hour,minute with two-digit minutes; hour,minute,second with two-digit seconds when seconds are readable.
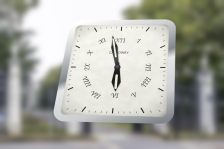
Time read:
5,58
